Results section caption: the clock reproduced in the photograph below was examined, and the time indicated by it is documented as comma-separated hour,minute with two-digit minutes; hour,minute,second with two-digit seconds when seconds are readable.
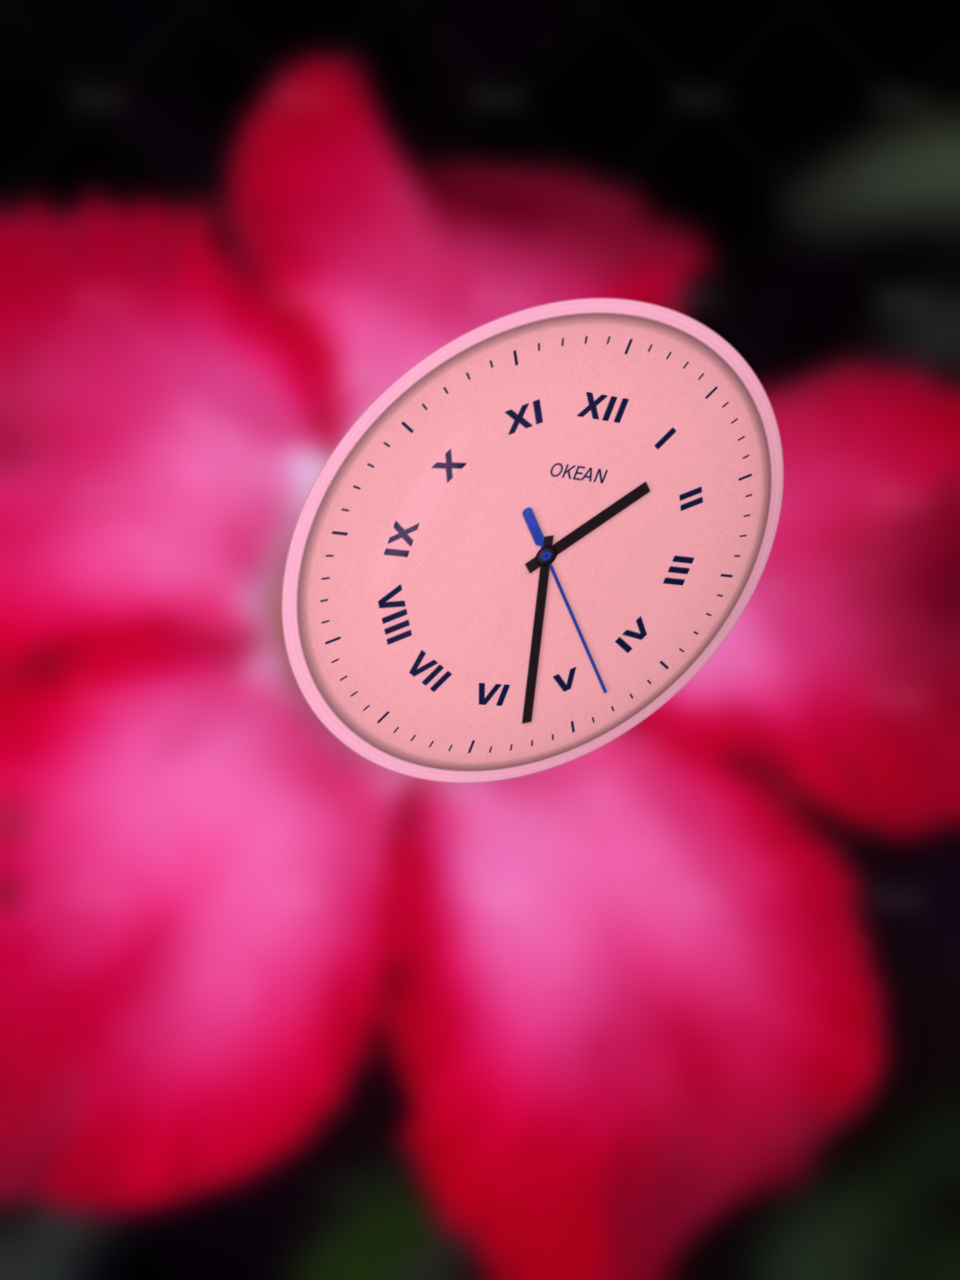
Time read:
1,27,23
